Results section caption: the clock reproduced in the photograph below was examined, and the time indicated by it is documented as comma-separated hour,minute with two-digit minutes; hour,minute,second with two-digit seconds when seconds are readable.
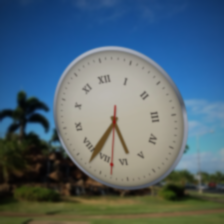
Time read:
5,37,33
